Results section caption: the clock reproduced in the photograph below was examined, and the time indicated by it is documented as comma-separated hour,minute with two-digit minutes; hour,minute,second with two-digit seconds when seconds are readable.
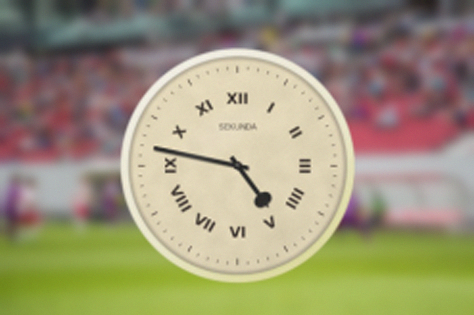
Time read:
4,47
